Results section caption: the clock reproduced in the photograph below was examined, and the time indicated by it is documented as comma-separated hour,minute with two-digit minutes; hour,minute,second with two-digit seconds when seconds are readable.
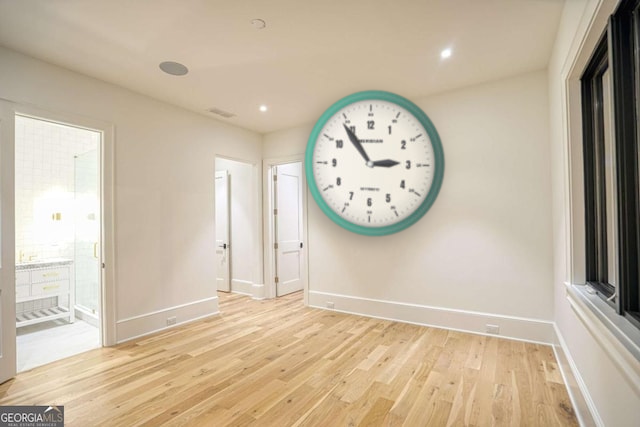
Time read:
2,54
